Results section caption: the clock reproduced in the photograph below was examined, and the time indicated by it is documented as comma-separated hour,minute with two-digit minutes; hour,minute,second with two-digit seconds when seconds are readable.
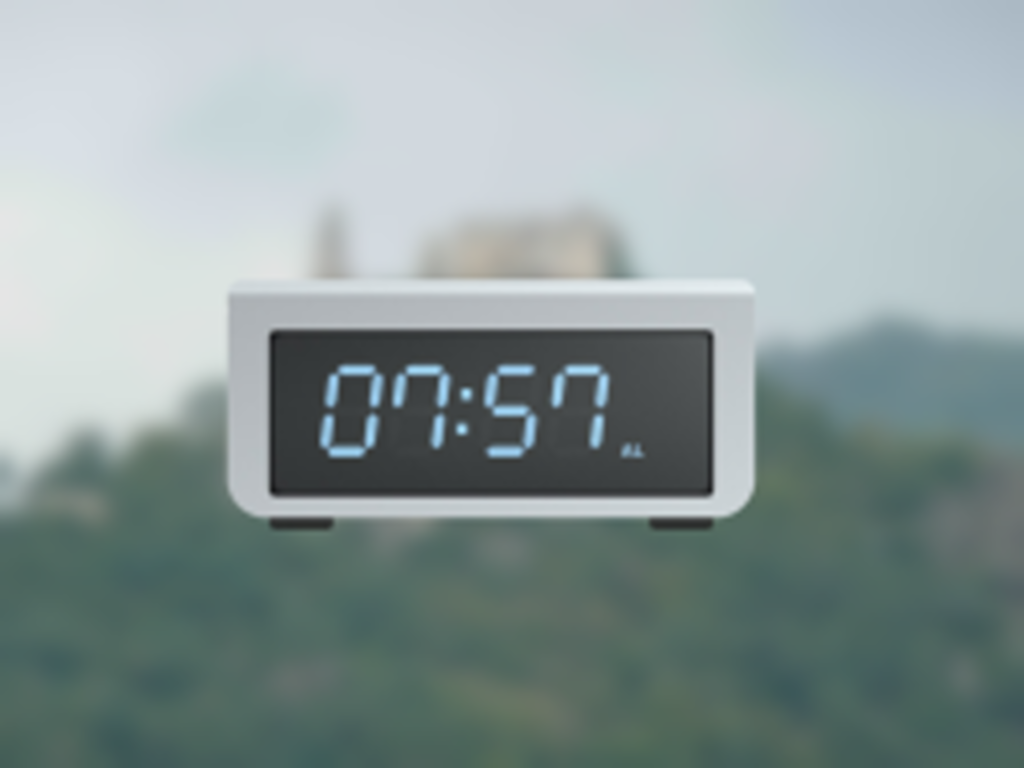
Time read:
7,57
